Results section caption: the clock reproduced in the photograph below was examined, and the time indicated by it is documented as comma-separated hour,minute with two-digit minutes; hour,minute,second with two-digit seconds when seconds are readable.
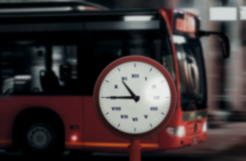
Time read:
10,45
